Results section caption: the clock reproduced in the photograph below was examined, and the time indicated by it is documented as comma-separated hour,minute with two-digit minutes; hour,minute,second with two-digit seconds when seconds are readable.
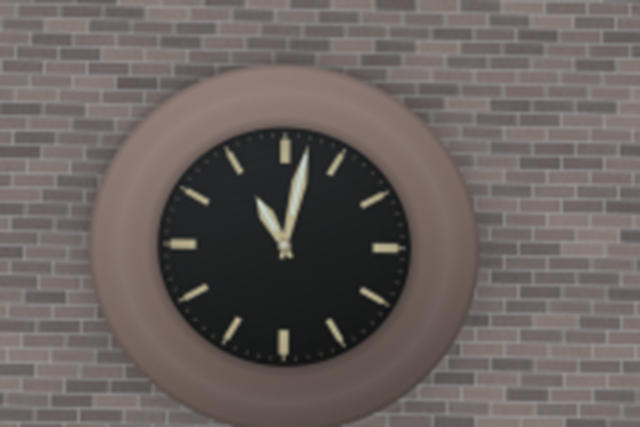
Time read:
11,02
